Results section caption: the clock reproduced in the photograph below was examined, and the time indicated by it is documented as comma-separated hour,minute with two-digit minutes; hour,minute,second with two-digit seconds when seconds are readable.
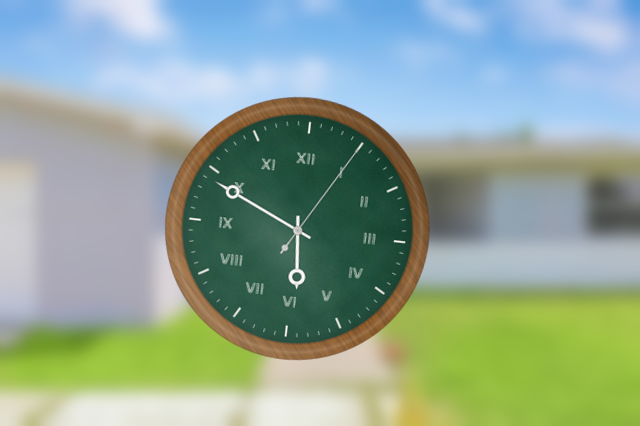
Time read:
5,49,05
